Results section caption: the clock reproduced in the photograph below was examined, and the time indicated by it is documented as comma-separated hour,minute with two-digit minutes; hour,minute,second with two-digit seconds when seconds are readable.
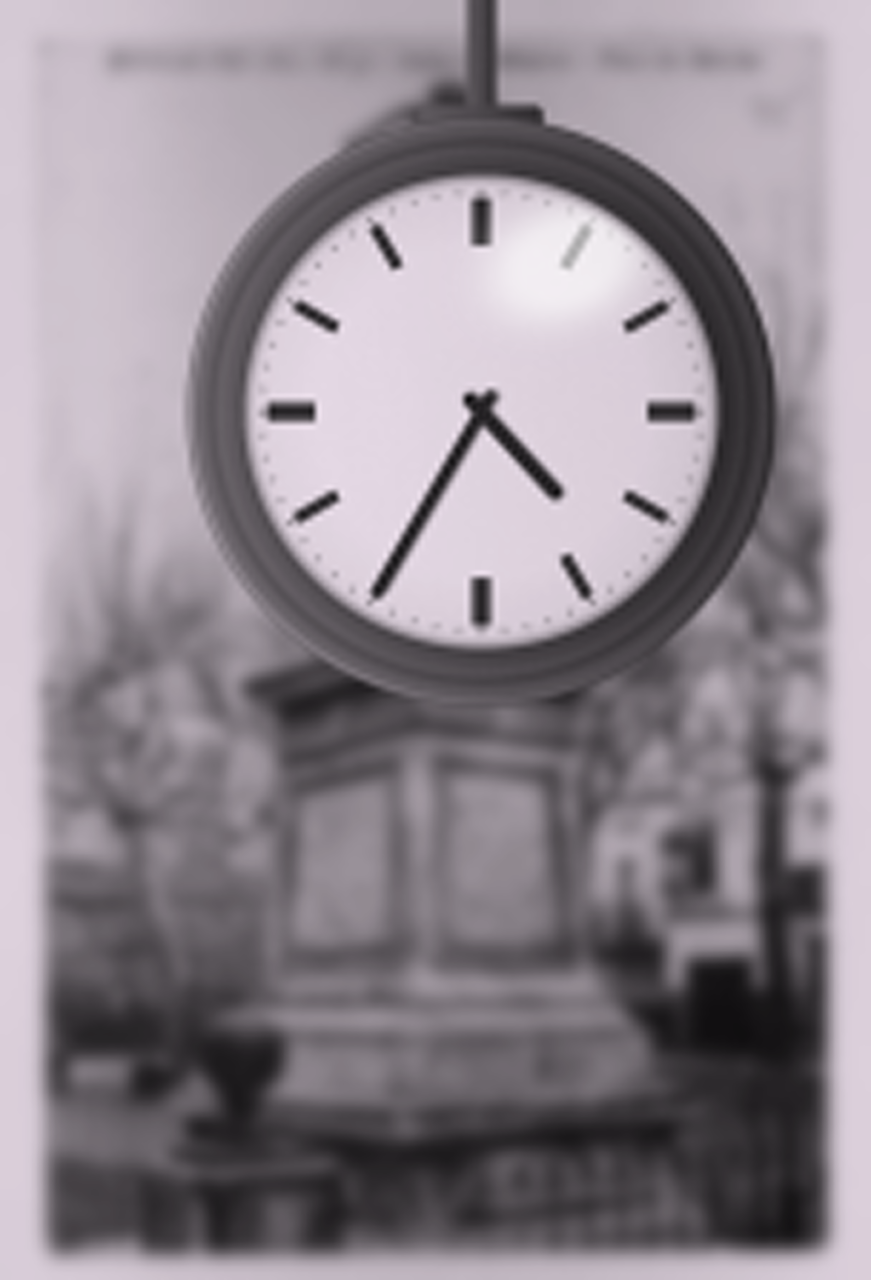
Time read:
4,35
